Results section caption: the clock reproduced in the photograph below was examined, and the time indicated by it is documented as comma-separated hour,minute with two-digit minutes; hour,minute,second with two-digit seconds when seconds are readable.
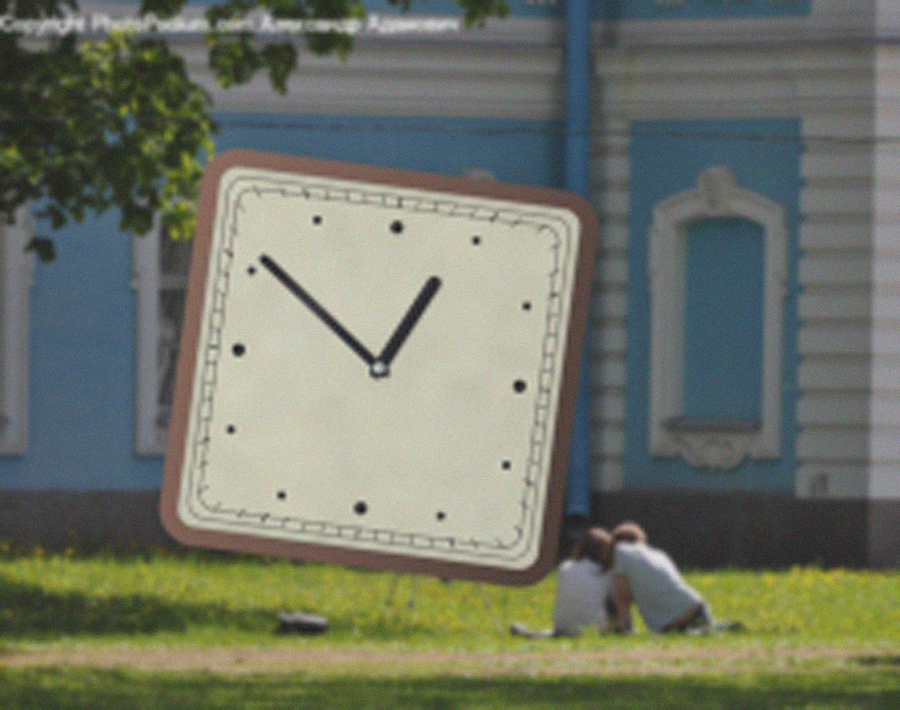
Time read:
12,51
